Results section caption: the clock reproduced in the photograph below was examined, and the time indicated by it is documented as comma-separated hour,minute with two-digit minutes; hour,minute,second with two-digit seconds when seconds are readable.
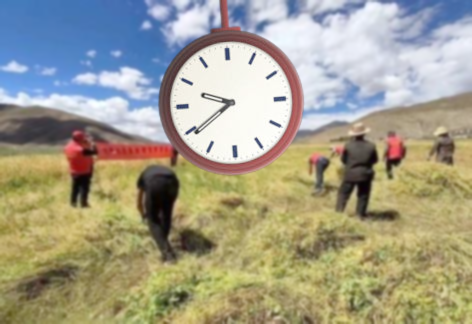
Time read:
9,39
